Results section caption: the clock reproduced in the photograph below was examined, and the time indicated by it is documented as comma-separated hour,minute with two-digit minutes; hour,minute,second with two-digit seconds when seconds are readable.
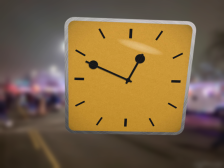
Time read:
12,49
